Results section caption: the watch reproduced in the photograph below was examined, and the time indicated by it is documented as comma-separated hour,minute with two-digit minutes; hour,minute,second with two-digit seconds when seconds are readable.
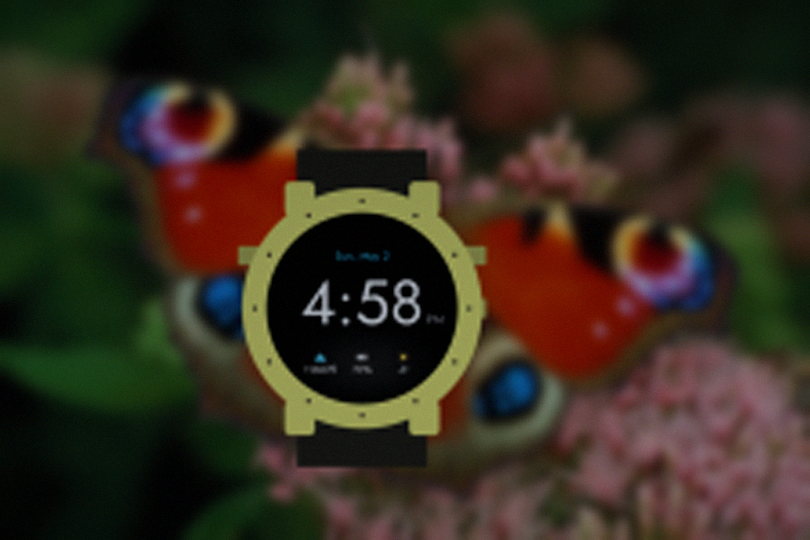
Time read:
4,58
